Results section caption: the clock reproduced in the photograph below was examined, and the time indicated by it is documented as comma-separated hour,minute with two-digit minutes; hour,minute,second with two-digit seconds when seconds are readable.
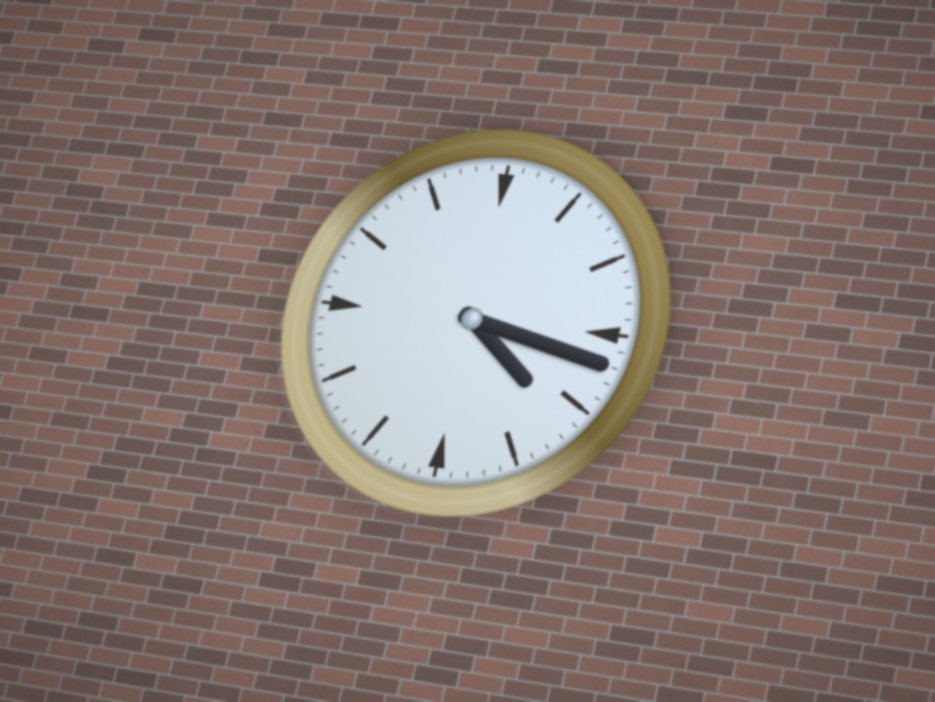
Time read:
4,17
